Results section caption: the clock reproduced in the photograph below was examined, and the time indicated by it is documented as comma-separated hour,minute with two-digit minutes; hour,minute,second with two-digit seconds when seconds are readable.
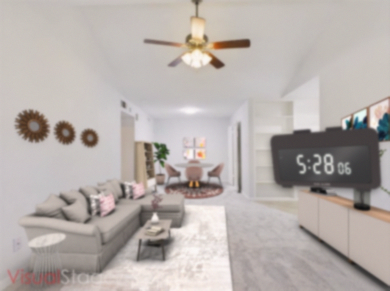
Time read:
5,28
